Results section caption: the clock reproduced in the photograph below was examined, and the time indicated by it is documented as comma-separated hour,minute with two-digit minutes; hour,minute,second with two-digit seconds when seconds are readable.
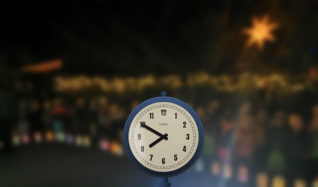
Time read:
7,50
